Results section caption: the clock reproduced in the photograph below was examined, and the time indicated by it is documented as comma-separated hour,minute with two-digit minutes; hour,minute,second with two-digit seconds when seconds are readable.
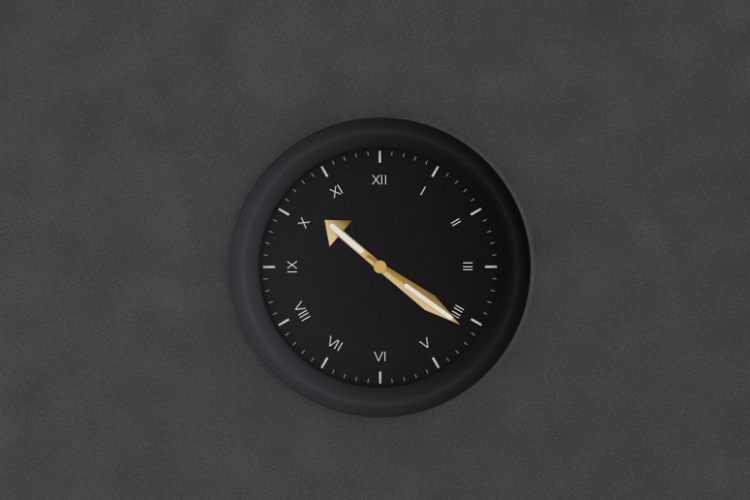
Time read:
10,21
